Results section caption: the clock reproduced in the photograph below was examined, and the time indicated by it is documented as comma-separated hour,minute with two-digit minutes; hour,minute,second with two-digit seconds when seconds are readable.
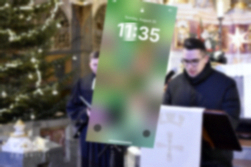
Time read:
11,35
